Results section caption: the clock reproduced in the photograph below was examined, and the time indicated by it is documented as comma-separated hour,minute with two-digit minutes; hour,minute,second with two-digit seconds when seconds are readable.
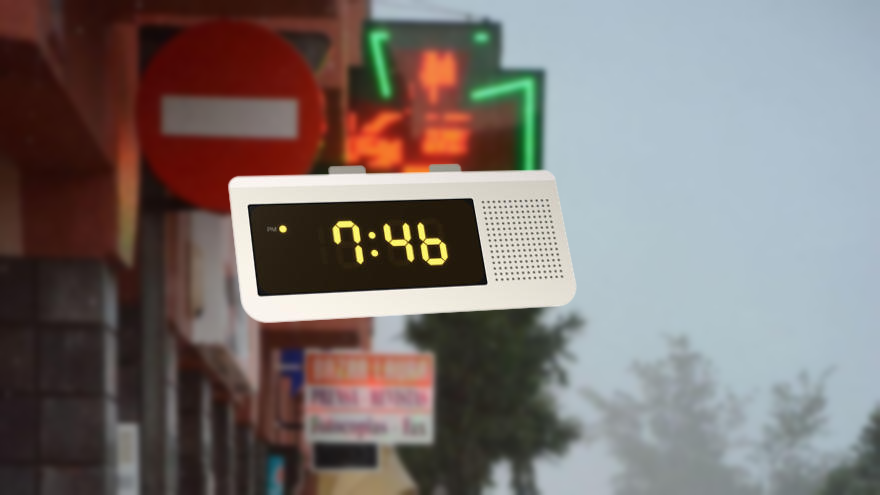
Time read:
7,46
